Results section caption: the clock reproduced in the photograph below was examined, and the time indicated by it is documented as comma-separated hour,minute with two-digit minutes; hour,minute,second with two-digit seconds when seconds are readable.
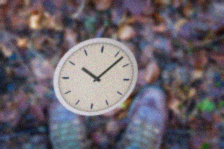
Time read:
10,07
